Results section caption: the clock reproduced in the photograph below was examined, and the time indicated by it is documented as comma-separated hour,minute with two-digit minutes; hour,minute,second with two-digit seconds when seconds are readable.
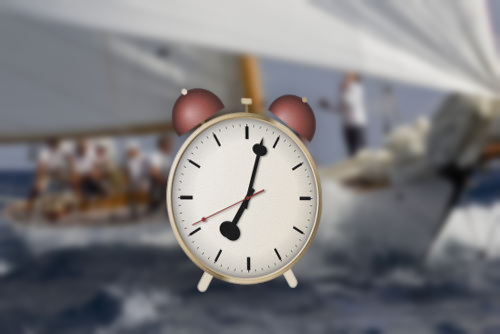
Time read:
7,02,41
